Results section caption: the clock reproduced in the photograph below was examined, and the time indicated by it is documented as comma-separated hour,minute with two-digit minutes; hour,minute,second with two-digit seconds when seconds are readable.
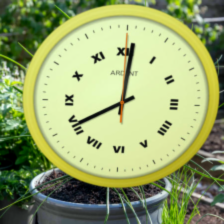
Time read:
8,01,00
